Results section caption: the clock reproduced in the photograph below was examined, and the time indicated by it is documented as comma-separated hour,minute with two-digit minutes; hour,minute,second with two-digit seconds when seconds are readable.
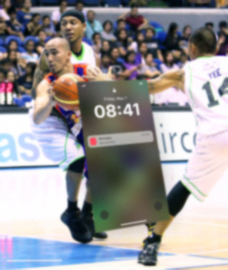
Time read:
8,41
